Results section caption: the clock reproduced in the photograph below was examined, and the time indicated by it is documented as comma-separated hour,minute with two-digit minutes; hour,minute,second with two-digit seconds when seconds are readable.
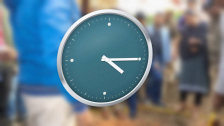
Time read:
4,15
